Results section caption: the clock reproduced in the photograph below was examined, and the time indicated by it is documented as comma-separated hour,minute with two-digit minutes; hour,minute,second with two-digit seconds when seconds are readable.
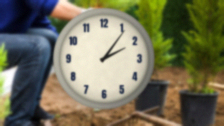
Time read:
2,06
